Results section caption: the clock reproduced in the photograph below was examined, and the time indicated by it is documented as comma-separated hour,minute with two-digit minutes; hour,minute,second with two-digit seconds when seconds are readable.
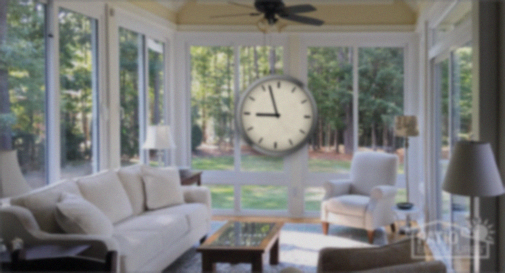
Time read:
8,57
